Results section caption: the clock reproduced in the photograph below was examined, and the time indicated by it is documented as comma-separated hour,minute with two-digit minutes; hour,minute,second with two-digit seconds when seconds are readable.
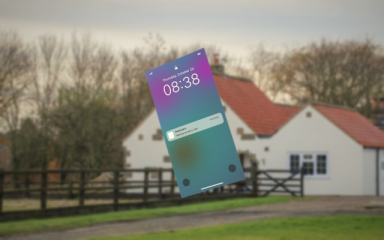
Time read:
8,38
